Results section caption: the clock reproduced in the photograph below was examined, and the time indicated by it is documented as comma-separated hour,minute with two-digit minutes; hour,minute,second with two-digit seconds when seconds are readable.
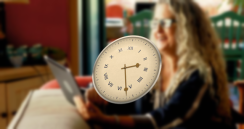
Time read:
2,27
